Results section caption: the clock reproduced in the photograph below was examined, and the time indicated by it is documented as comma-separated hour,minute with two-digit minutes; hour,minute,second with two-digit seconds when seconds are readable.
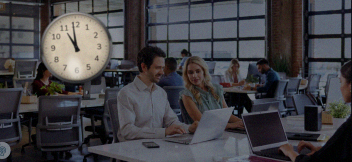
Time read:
10,59
